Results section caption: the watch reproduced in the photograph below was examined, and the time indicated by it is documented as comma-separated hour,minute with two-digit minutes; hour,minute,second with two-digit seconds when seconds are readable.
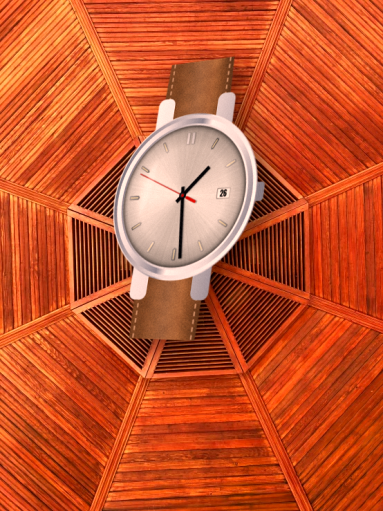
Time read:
1,28,49
